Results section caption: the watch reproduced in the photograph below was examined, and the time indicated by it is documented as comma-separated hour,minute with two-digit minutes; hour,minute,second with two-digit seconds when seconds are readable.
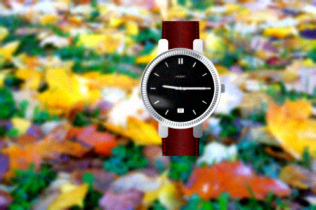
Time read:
9,15
